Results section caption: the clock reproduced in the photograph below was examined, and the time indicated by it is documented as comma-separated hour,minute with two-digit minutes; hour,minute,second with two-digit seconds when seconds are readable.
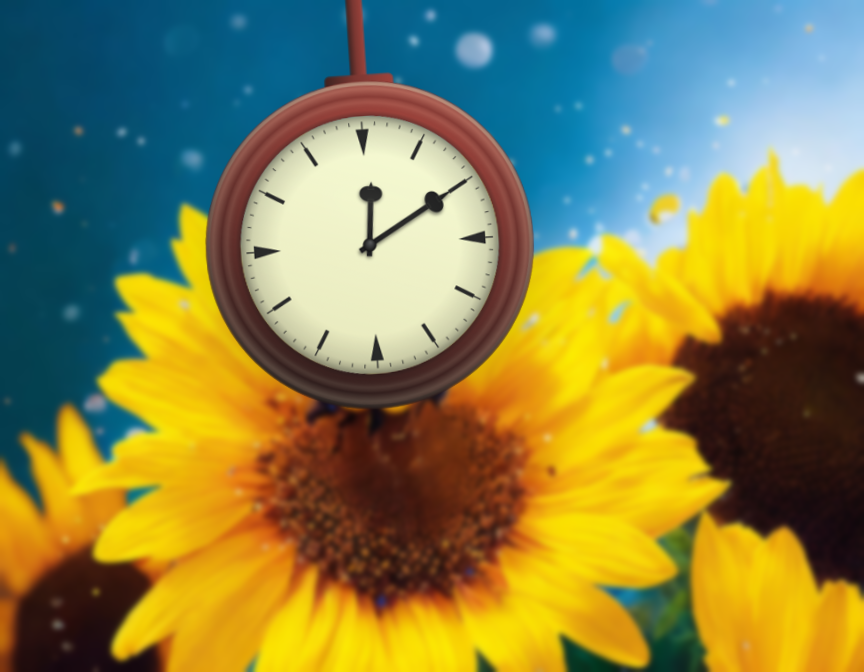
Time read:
12,10
